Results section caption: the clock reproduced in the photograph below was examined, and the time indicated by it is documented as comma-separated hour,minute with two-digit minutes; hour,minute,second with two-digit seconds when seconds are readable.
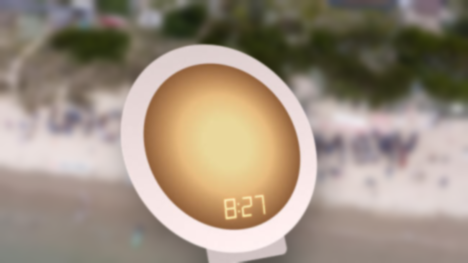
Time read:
8,27
